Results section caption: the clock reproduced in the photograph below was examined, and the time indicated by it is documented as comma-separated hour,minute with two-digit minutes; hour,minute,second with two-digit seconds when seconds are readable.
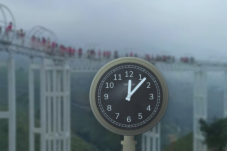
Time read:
12,07
